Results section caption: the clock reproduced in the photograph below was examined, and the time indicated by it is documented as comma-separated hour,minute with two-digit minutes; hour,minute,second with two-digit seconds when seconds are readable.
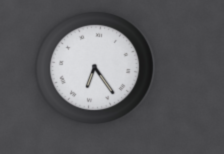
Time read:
6,23
